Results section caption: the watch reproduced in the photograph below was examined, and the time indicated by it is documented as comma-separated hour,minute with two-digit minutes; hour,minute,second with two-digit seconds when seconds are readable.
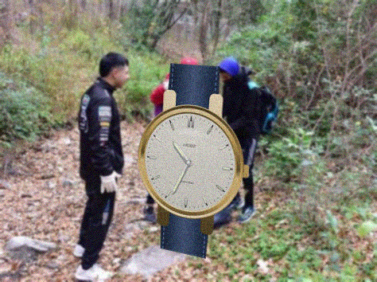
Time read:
10,34
